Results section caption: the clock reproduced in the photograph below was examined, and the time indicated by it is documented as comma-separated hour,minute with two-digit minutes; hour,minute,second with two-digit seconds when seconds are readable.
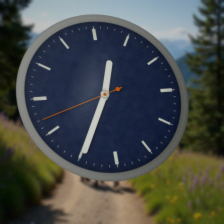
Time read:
12,34,42
